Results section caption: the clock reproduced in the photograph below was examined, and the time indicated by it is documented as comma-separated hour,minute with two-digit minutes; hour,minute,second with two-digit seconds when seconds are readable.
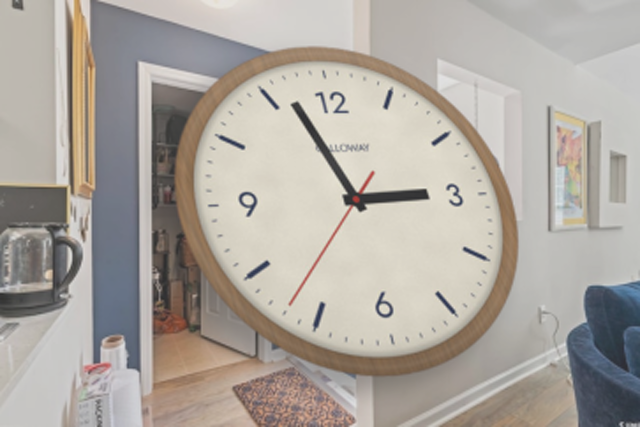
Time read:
2,56,37
